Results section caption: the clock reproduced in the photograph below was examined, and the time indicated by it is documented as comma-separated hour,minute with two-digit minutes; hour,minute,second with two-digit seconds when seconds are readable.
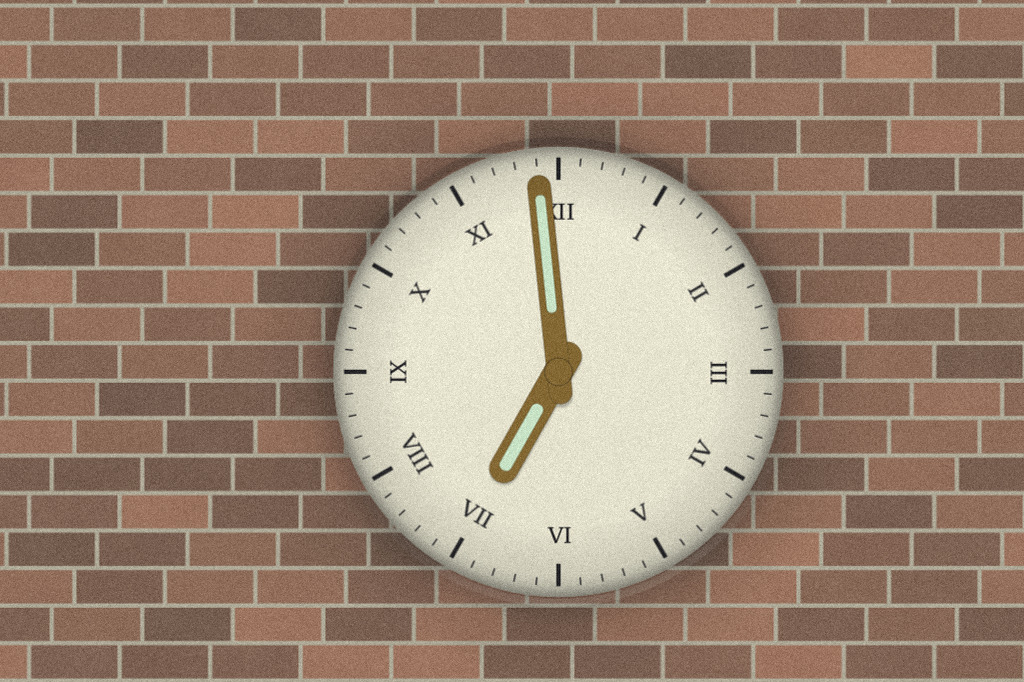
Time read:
6,59
